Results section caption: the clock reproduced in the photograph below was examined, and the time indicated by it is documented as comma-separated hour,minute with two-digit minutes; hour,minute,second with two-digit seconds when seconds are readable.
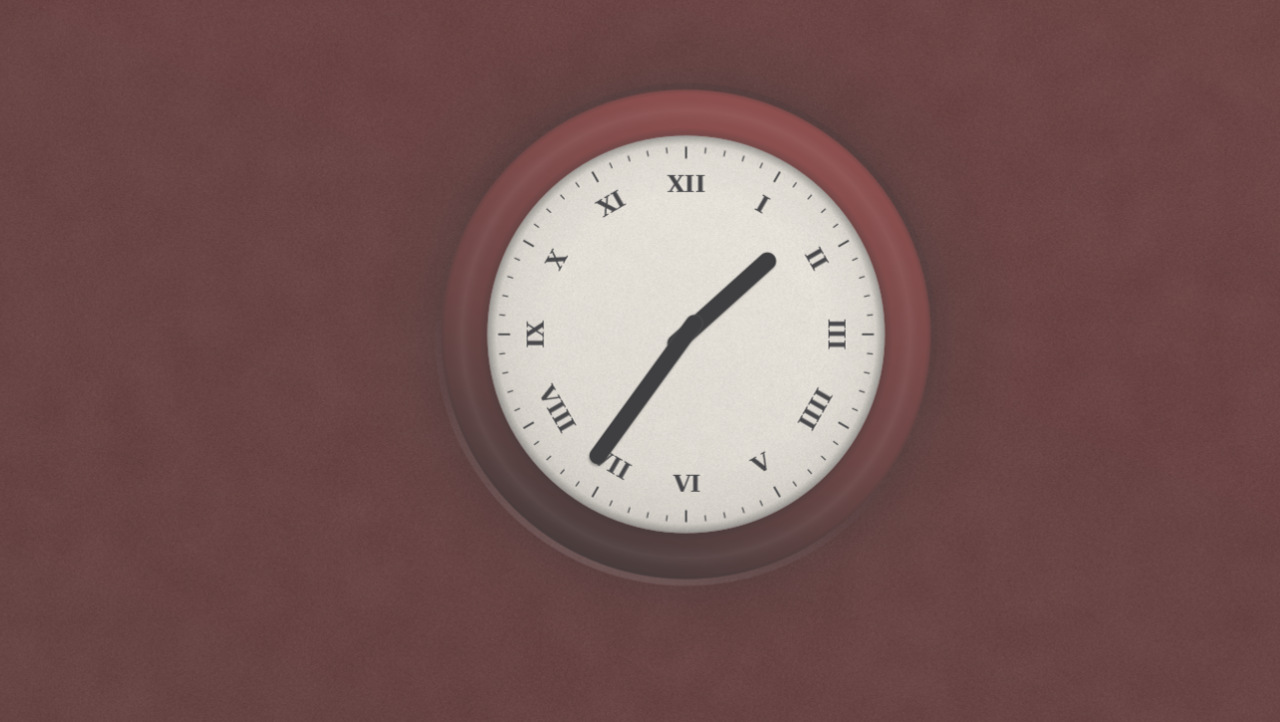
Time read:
1,36
